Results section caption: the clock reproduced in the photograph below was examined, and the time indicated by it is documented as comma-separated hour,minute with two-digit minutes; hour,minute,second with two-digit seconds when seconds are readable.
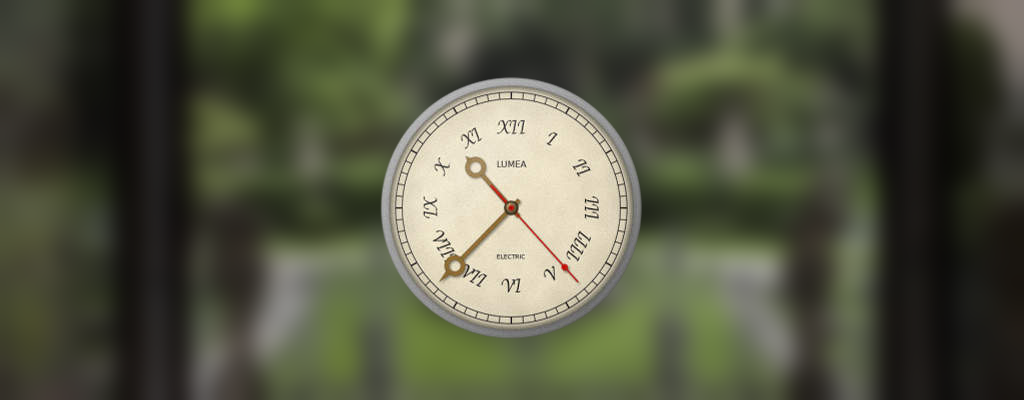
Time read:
10,37,23
